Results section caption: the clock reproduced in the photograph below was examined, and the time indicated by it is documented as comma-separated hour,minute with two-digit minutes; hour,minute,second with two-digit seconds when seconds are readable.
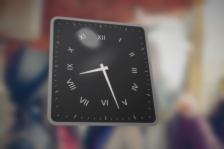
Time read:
8,27
